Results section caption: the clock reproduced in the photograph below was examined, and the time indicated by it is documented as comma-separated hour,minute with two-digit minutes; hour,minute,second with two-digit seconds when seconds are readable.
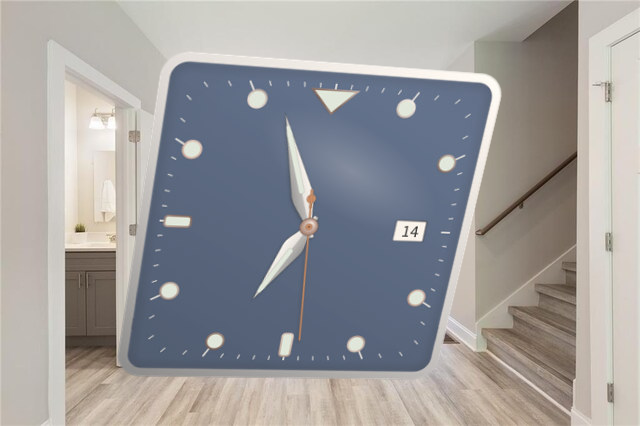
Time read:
6,56,29
